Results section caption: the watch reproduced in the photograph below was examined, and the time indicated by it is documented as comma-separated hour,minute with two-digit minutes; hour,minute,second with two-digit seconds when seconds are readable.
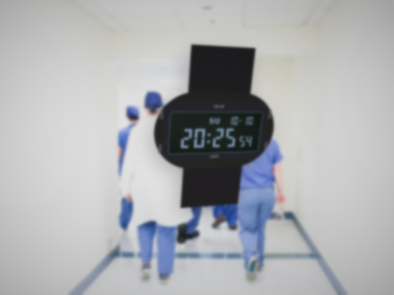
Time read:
20,25
